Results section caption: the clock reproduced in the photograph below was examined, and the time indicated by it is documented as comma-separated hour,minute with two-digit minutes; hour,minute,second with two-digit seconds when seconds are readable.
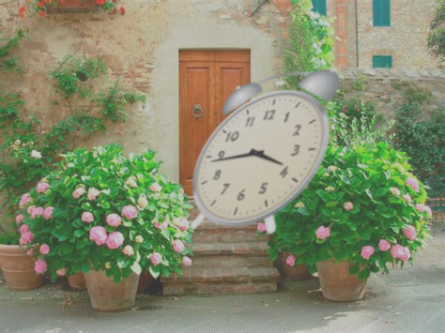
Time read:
3,44
